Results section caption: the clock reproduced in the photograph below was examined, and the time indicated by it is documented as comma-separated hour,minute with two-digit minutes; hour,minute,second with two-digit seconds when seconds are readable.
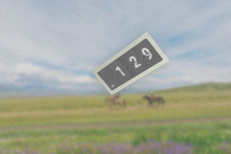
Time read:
1,29
